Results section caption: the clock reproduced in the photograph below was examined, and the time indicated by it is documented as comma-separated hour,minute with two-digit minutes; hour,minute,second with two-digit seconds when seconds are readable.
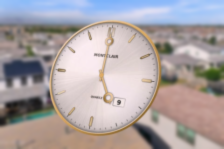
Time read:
5,00
